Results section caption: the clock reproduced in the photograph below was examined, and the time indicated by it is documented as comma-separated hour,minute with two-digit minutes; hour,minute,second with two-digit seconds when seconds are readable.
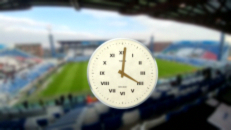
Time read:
4,01
